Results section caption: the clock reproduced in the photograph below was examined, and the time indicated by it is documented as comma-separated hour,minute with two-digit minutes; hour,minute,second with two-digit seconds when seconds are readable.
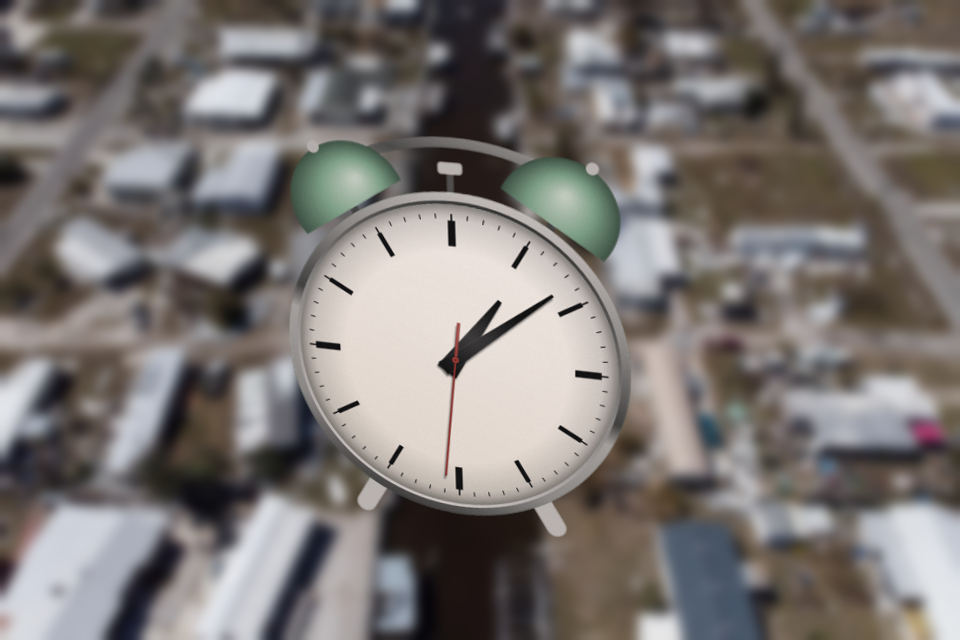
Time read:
1,08,31
